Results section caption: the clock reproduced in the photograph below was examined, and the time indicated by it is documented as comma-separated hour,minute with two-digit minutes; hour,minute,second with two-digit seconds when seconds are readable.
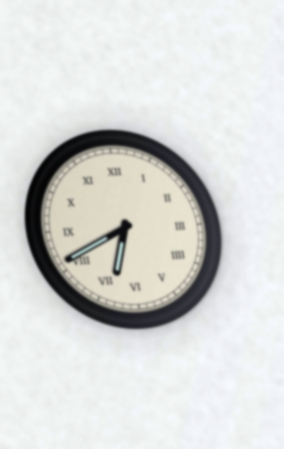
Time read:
6,41
